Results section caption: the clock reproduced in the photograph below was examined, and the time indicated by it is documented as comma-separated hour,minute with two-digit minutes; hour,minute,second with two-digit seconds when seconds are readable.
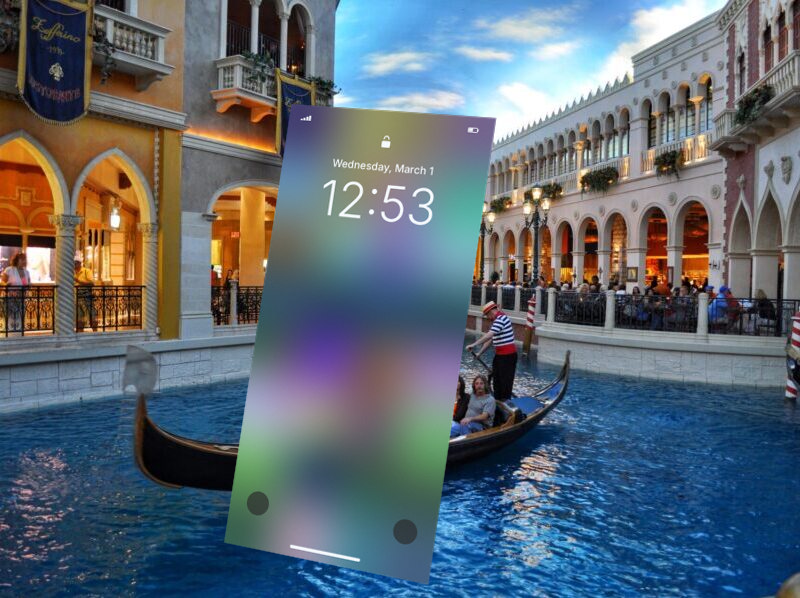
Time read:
12,53
